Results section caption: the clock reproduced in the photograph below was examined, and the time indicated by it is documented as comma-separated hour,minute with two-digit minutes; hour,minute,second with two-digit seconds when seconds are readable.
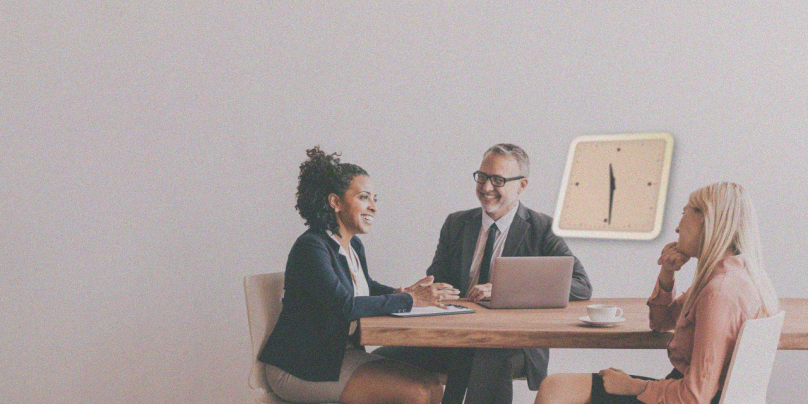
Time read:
11,29
